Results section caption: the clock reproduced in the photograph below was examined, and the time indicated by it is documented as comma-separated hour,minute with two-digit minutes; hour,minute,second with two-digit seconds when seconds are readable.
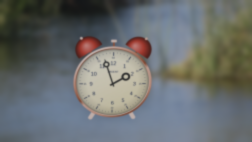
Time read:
1,57
